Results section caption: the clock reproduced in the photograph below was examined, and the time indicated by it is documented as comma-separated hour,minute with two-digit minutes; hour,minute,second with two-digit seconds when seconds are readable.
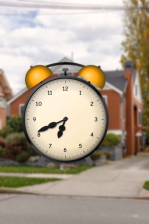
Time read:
6,41
